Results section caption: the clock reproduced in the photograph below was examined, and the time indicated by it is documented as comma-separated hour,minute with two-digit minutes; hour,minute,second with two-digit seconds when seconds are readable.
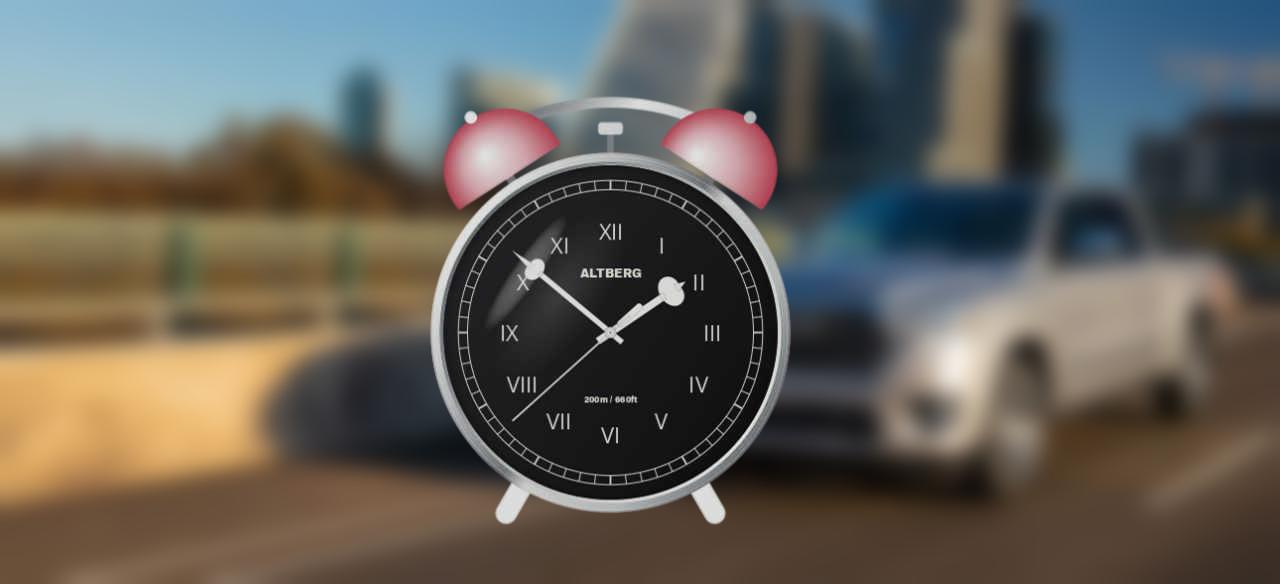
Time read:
1,51,38
